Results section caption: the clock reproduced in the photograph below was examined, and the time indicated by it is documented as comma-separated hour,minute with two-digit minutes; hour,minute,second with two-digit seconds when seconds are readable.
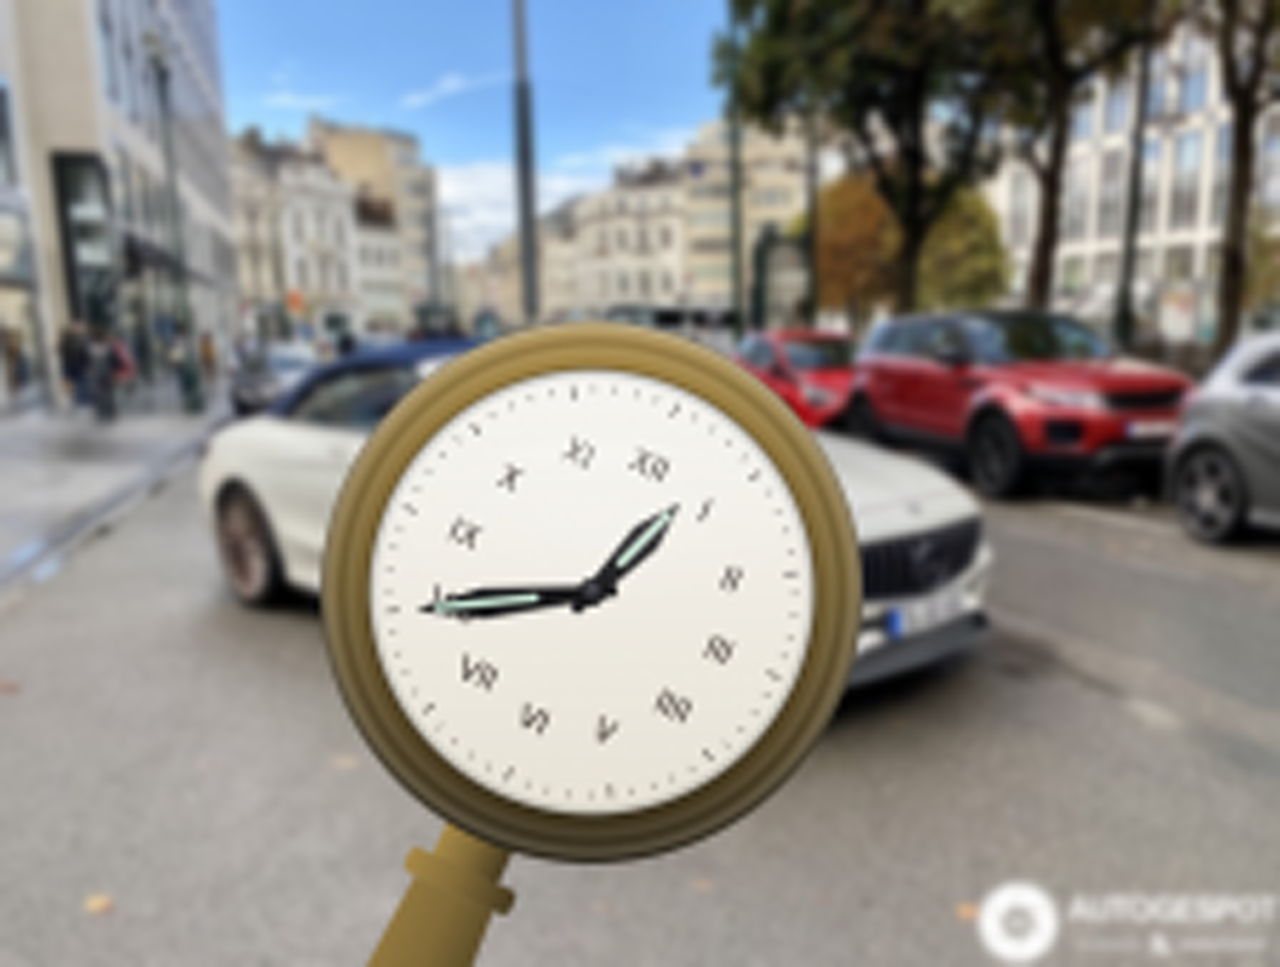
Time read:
12,40
